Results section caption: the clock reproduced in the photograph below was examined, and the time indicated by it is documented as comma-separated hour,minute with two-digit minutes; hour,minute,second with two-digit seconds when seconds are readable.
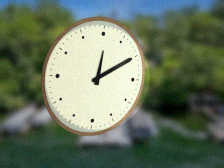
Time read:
12,10
